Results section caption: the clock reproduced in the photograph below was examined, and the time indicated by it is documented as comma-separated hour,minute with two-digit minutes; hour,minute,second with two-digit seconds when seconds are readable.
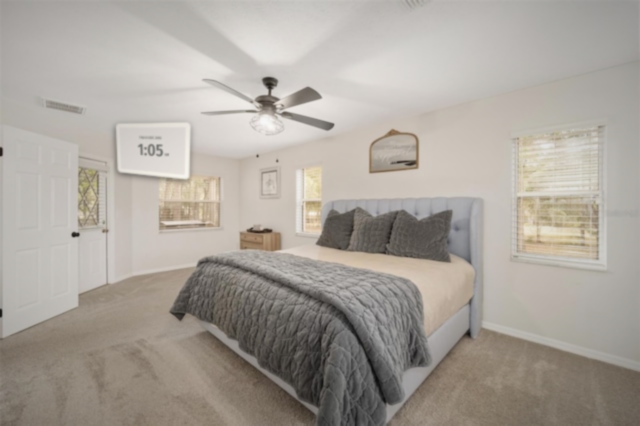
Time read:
1,05
